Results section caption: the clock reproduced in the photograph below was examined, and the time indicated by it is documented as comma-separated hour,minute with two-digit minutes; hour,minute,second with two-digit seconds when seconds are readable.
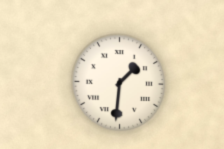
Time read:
1,31
